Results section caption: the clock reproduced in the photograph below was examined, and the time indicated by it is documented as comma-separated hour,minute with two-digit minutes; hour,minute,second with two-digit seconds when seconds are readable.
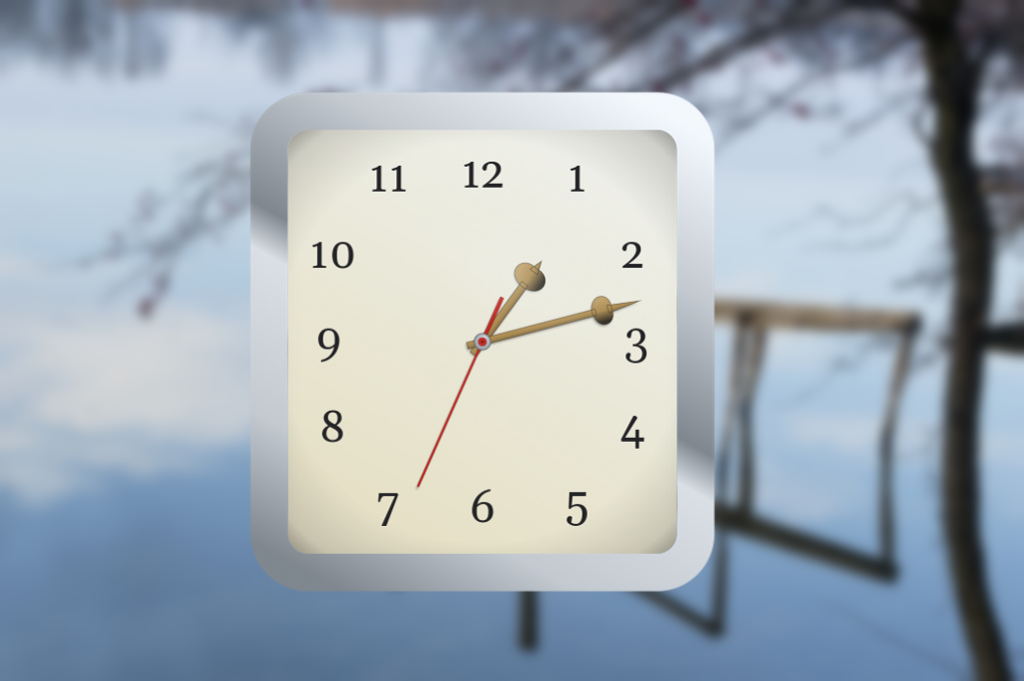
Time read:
1,12,34
